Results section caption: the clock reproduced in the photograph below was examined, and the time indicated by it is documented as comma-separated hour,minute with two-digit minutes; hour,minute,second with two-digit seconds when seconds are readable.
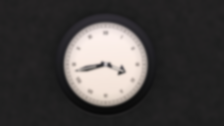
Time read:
3,43
